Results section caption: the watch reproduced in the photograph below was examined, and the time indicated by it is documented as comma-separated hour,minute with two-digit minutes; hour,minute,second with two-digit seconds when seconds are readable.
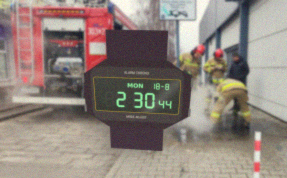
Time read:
2,30,44
